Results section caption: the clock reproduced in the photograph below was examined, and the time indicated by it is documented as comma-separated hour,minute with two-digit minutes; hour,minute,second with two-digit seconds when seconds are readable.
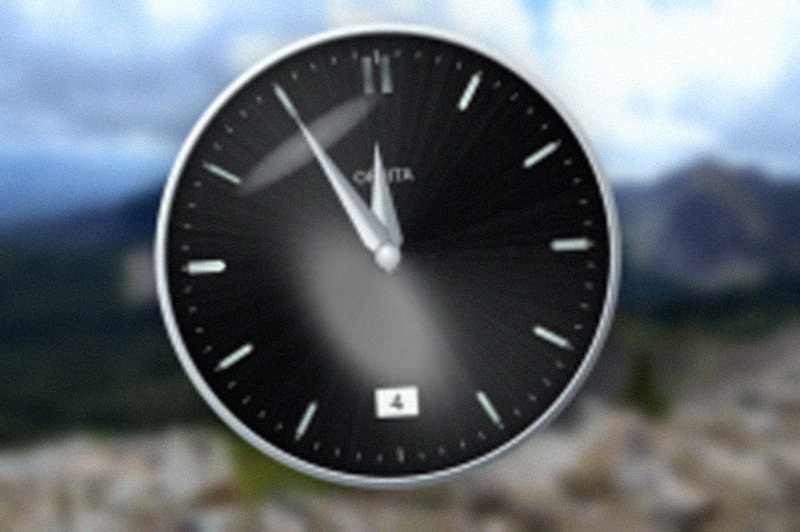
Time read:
11,55
